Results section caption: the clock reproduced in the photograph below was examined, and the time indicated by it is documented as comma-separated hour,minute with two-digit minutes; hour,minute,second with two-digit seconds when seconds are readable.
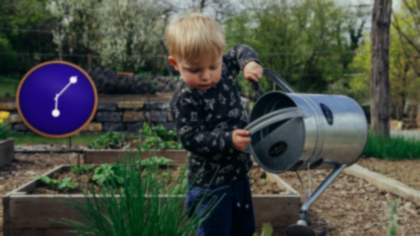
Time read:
6,07
